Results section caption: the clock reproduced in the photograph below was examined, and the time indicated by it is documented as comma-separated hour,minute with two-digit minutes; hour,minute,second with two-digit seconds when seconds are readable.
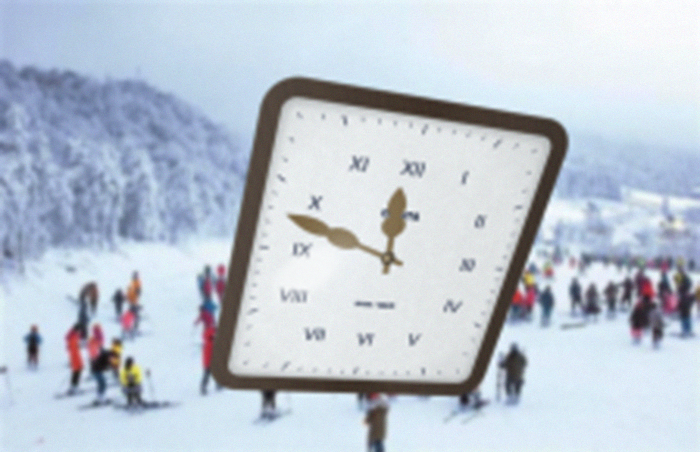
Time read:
11,48
